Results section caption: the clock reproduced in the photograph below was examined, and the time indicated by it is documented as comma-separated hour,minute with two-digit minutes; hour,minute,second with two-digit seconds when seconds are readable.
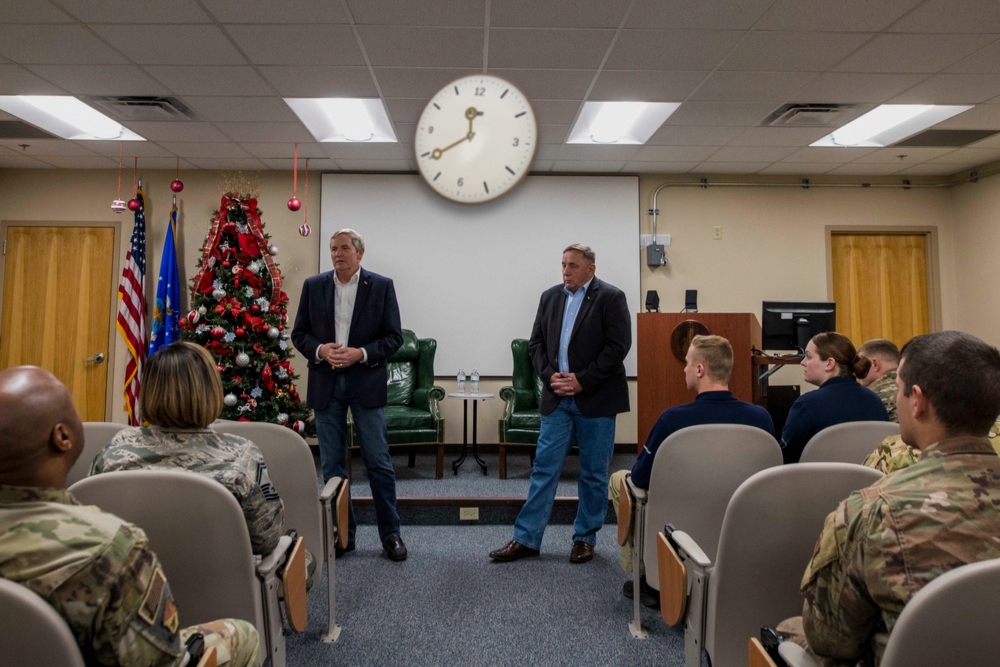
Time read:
11,39
